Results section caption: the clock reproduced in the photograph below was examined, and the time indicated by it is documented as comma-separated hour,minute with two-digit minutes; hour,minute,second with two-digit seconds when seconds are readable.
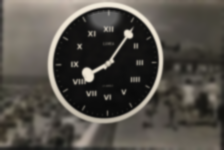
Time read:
8,06
